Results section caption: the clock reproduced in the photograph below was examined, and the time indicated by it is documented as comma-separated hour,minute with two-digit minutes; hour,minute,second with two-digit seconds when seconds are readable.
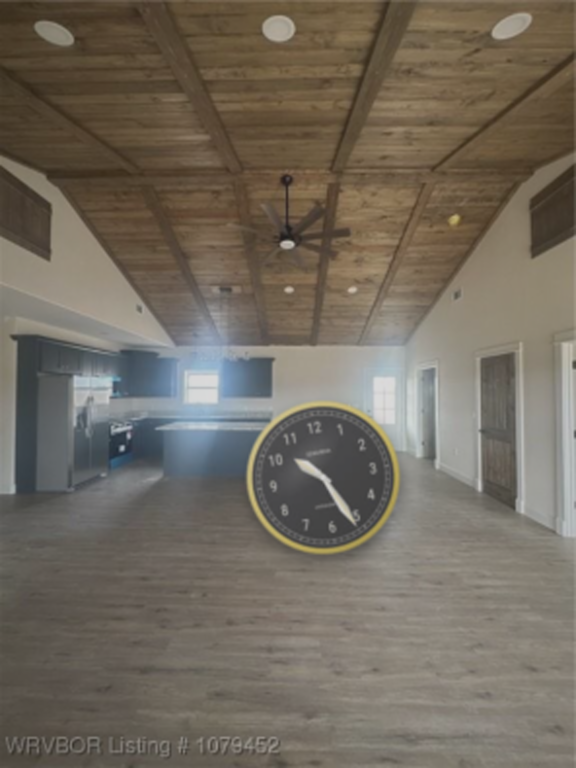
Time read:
10,26
